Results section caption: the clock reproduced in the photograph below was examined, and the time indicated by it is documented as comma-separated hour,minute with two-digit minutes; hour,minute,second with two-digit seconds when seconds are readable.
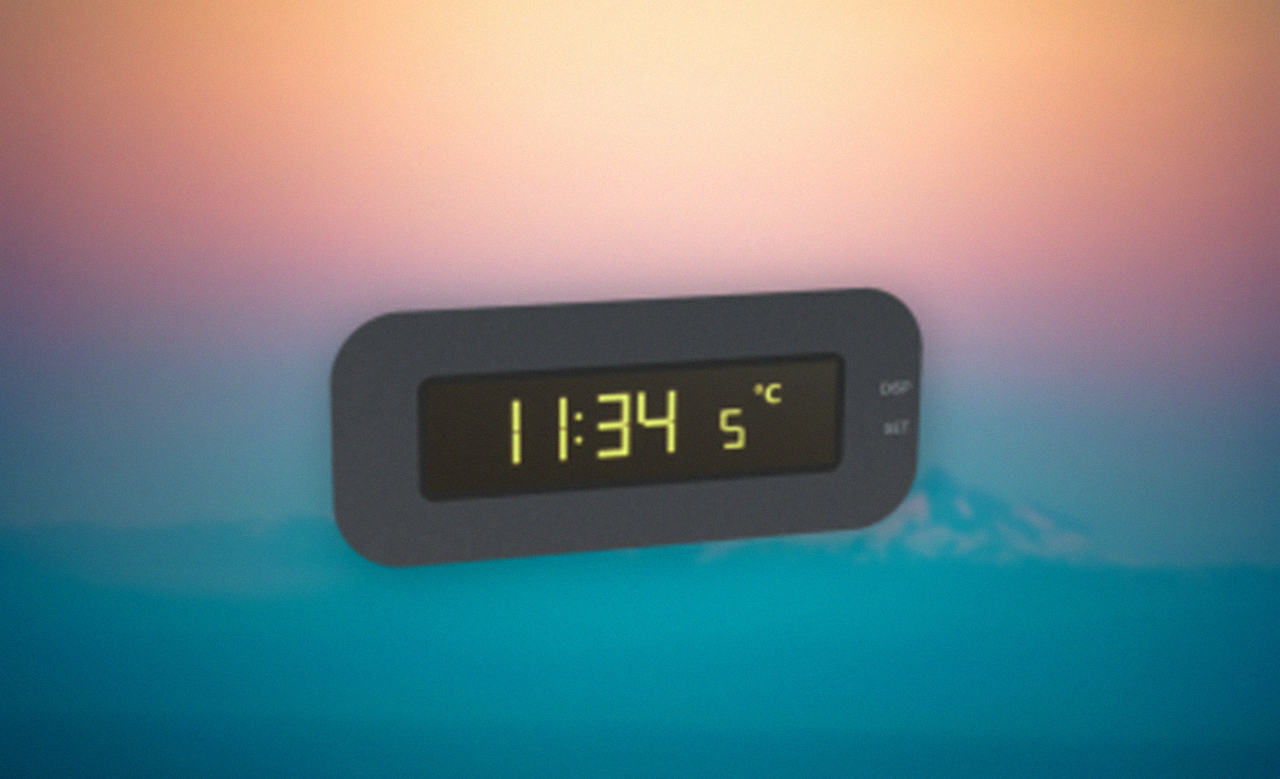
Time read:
11,34
